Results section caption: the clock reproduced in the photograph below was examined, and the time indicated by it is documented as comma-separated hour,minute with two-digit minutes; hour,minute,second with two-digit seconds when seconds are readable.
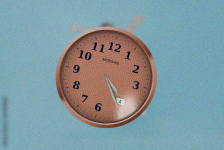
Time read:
4,24
